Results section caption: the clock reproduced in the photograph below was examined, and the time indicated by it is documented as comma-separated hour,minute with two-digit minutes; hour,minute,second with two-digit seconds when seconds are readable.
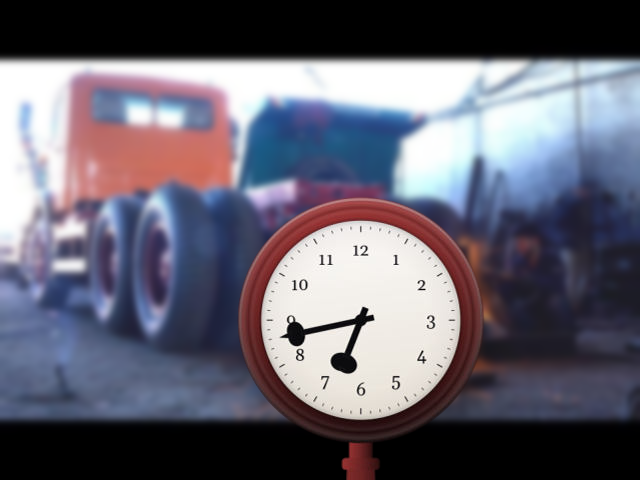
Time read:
6,43
